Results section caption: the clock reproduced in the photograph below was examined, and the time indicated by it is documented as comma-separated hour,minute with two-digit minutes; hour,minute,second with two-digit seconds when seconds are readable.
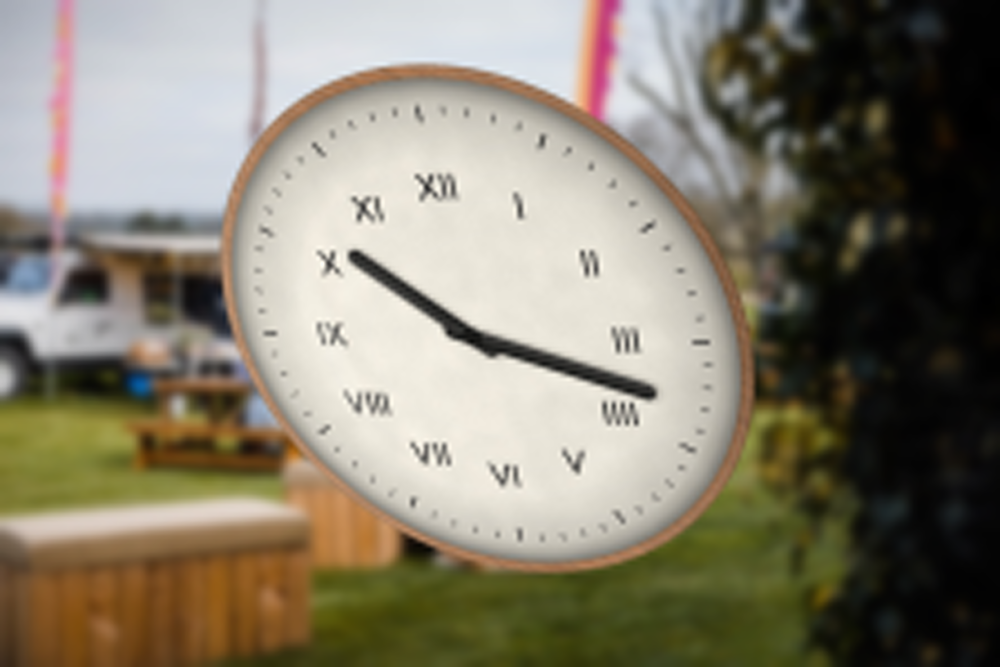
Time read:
10,18
